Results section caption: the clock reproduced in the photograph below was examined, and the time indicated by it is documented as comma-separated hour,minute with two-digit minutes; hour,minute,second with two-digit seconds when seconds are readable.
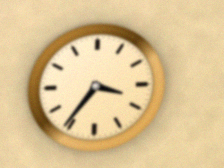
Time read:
3,36
